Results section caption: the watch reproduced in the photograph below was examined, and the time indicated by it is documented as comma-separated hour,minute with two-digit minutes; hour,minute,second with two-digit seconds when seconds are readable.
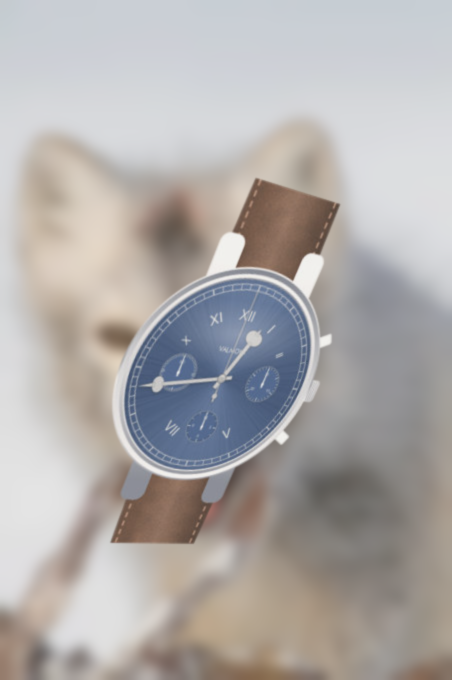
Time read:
12,43
